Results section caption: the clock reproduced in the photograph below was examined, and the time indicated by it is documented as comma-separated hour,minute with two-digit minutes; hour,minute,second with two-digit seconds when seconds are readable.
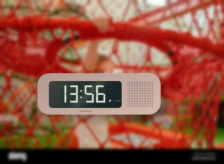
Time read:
13,56
